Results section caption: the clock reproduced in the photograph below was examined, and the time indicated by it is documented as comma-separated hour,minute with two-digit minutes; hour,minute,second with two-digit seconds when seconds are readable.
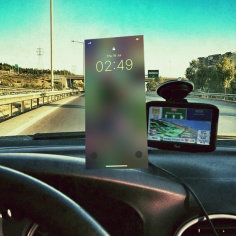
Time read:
2,49
